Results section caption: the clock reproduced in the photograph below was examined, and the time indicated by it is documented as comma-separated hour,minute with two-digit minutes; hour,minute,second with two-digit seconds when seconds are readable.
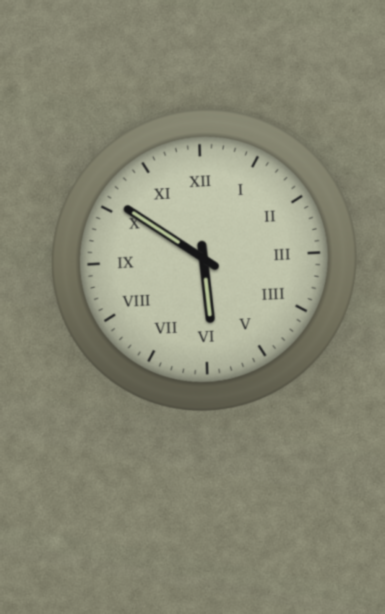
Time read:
5,51
